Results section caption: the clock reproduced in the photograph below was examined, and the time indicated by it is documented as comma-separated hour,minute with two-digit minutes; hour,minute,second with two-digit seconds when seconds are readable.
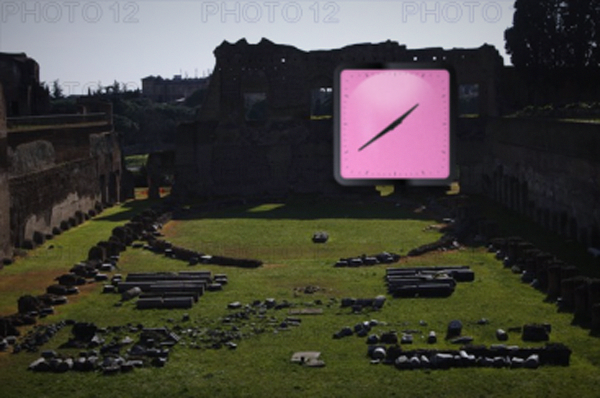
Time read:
1,39
